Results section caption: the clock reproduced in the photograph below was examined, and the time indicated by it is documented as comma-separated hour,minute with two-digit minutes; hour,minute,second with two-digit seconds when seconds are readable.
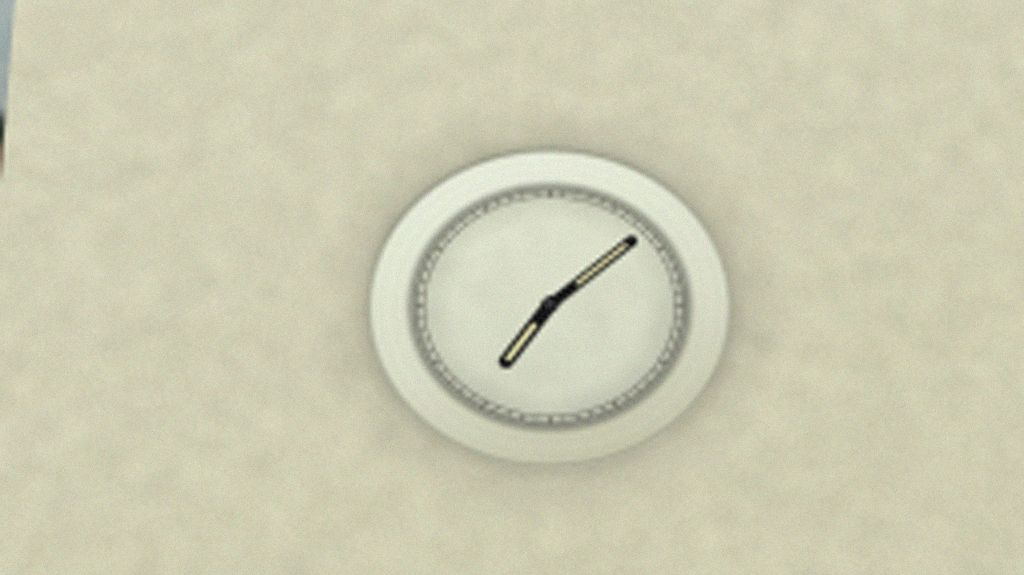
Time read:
7,08
